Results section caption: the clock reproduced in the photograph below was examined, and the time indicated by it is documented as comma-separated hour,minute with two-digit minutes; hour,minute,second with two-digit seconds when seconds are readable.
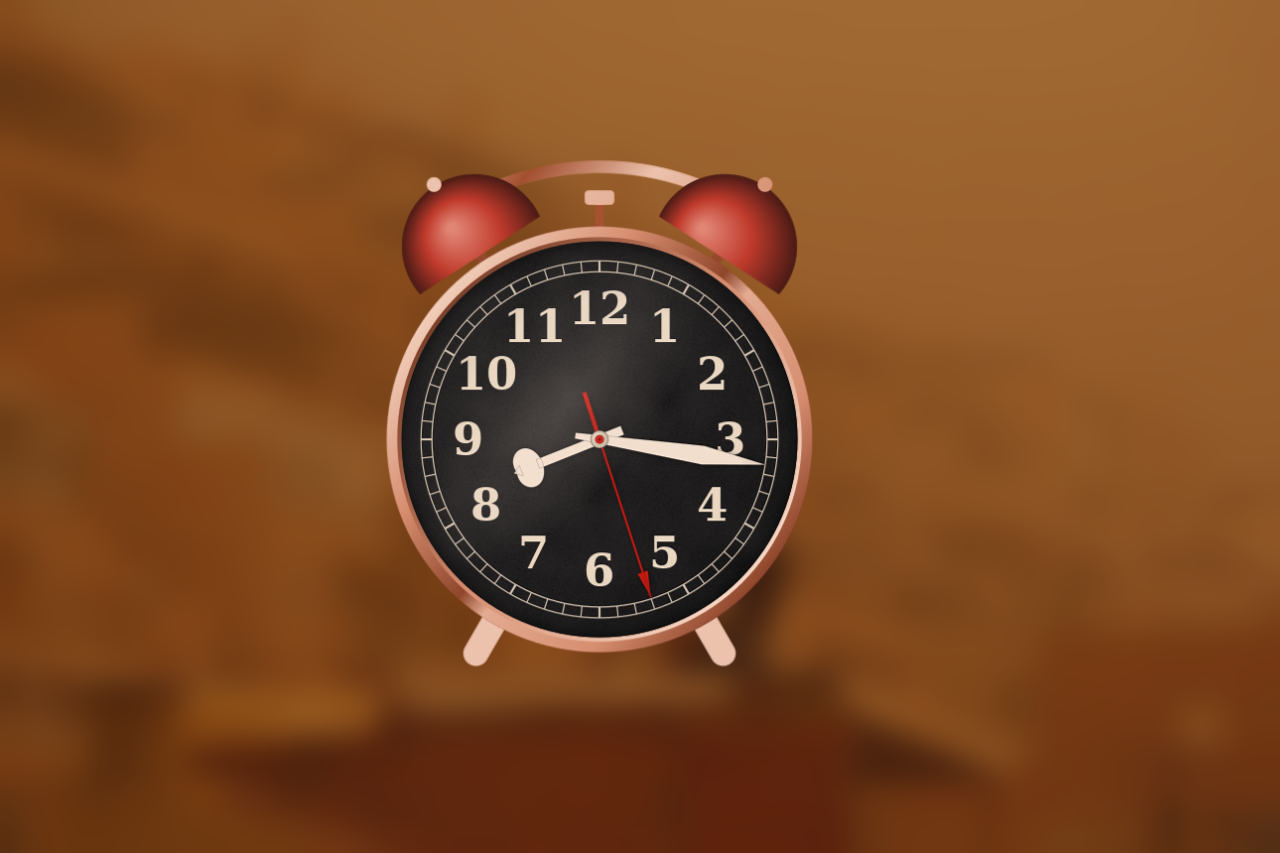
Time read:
8,16,27
